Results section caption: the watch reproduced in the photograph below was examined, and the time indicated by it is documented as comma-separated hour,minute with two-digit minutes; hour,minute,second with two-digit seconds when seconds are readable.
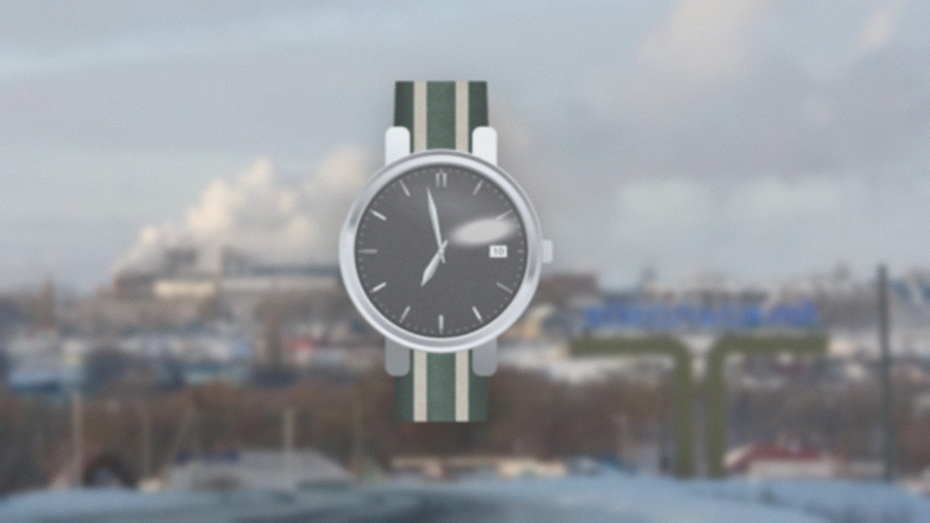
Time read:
6,58
